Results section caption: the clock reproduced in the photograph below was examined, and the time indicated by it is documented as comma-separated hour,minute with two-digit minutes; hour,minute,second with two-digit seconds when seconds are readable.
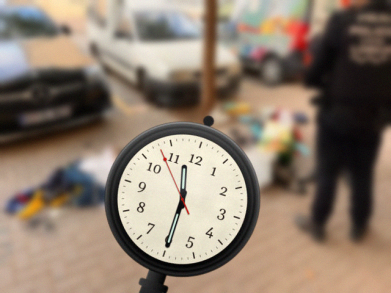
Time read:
11,29,53
